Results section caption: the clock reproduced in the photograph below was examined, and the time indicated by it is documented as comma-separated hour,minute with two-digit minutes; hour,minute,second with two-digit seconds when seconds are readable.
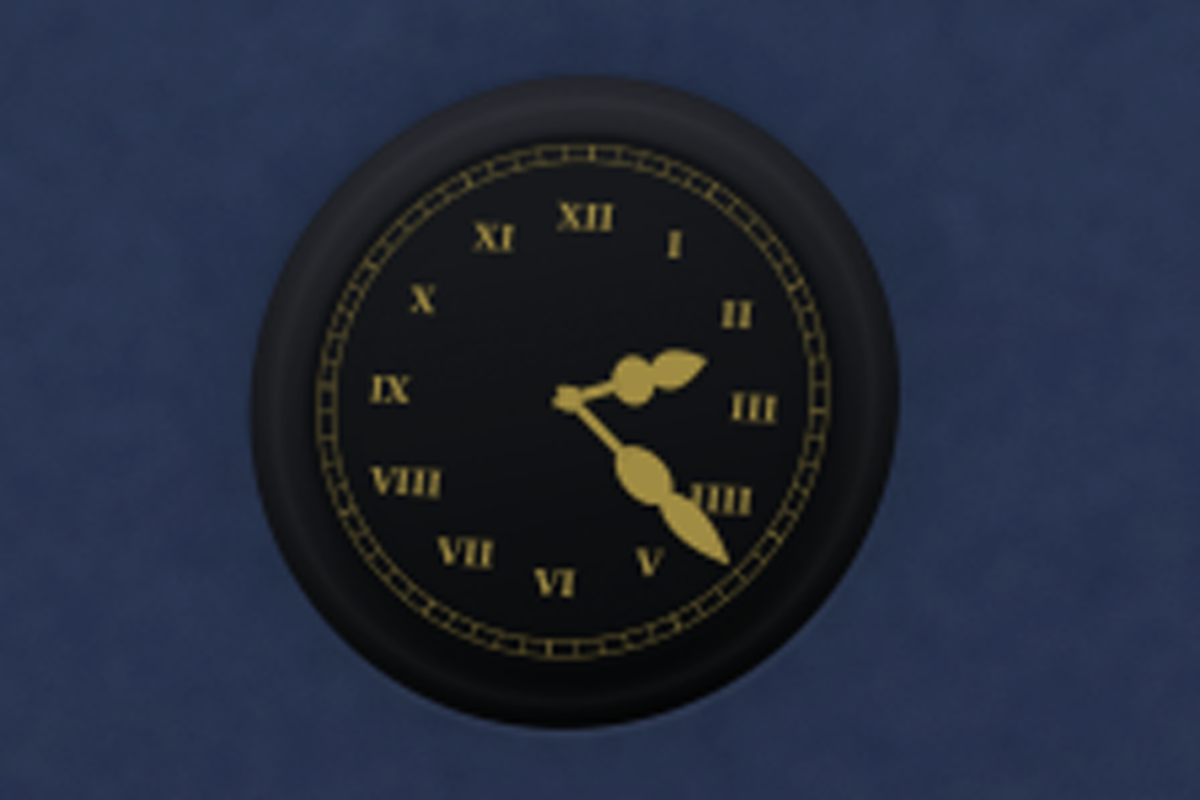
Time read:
2,22
